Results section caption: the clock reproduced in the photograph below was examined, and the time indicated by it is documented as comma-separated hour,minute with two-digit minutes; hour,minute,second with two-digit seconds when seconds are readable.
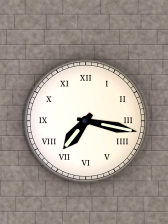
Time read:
7,17
